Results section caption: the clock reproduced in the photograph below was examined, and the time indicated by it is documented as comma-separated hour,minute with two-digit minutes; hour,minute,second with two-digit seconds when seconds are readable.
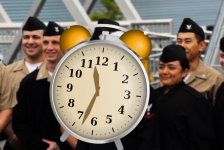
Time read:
11,33
